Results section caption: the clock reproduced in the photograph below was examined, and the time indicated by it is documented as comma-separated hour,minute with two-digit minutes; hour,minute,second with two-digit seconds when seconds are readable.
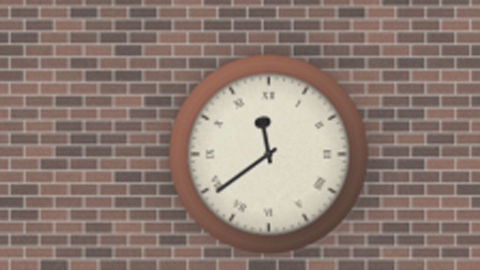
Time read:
11,39
